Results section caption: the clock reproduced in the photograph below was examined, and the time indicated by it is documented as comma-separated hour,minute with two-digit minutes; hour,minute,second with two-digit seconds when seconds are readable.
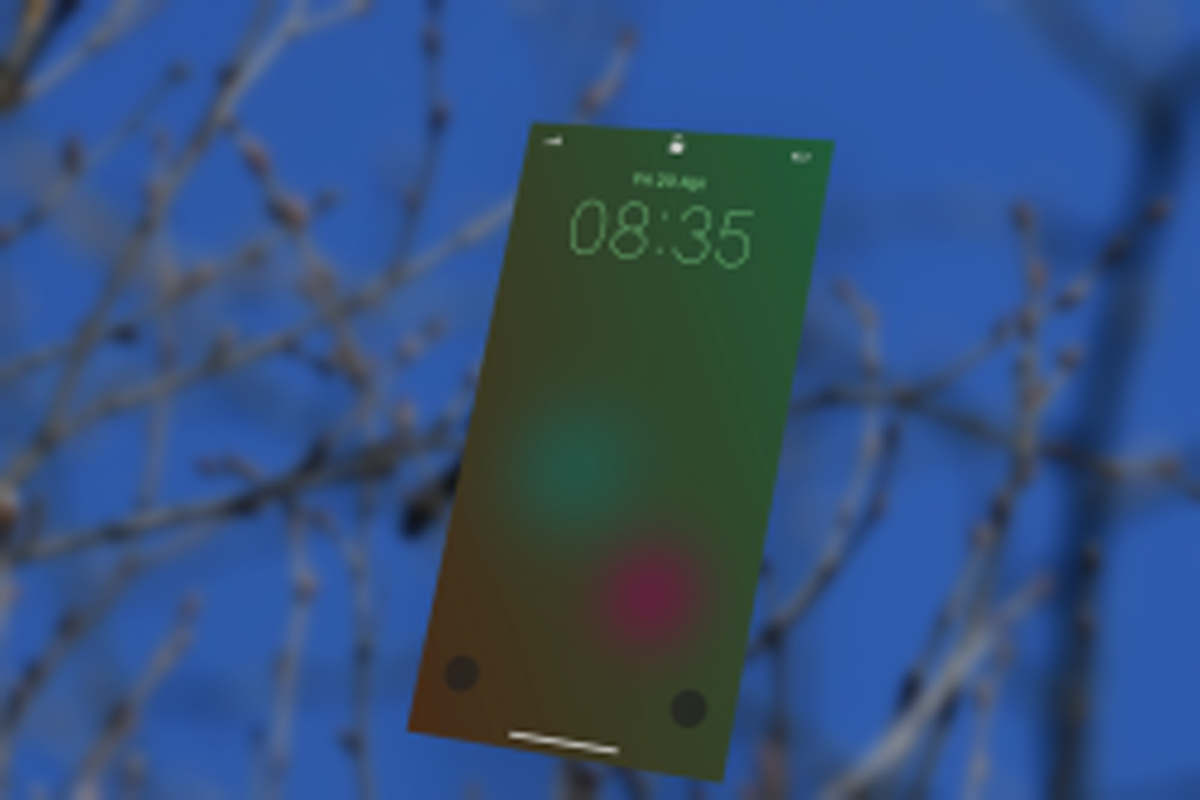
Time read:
8,35
